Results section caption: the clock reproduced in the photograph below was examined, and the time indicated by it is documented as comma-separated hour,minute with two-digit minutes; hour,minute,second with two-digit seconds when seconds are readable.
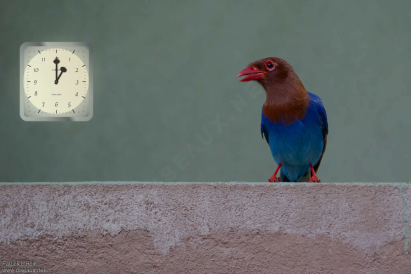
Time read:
1,00
